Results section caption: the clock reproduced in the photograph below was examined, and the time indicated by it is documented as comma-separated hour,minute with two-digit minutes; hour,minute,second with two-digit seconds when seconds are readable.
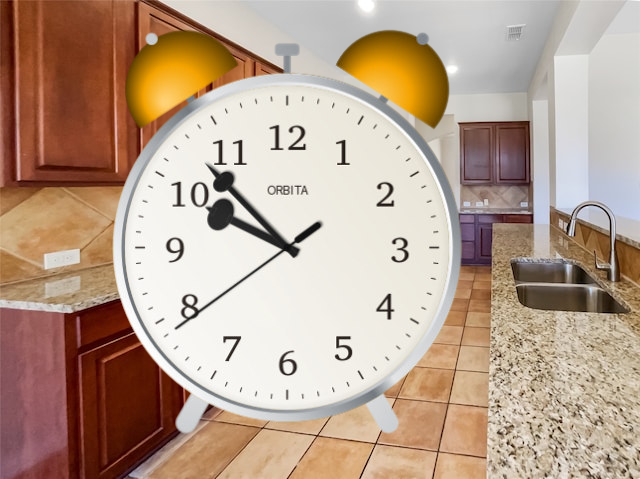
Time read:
9,52,39
